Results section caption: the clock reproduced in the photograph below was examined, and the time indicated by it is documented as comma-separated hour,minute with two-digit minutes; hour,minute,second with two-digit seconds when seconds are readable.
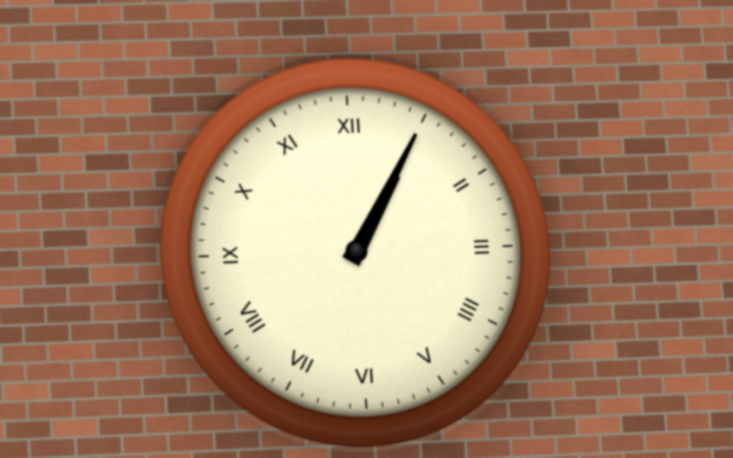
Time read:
1,05
